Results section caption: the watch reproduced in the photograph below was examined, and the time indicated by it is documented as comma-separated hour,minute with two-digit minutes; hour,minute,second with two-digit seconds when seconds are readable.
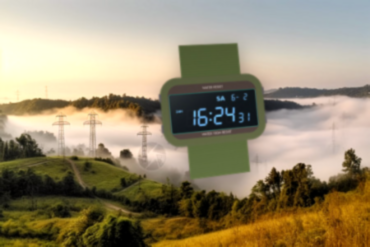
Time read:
16,24
